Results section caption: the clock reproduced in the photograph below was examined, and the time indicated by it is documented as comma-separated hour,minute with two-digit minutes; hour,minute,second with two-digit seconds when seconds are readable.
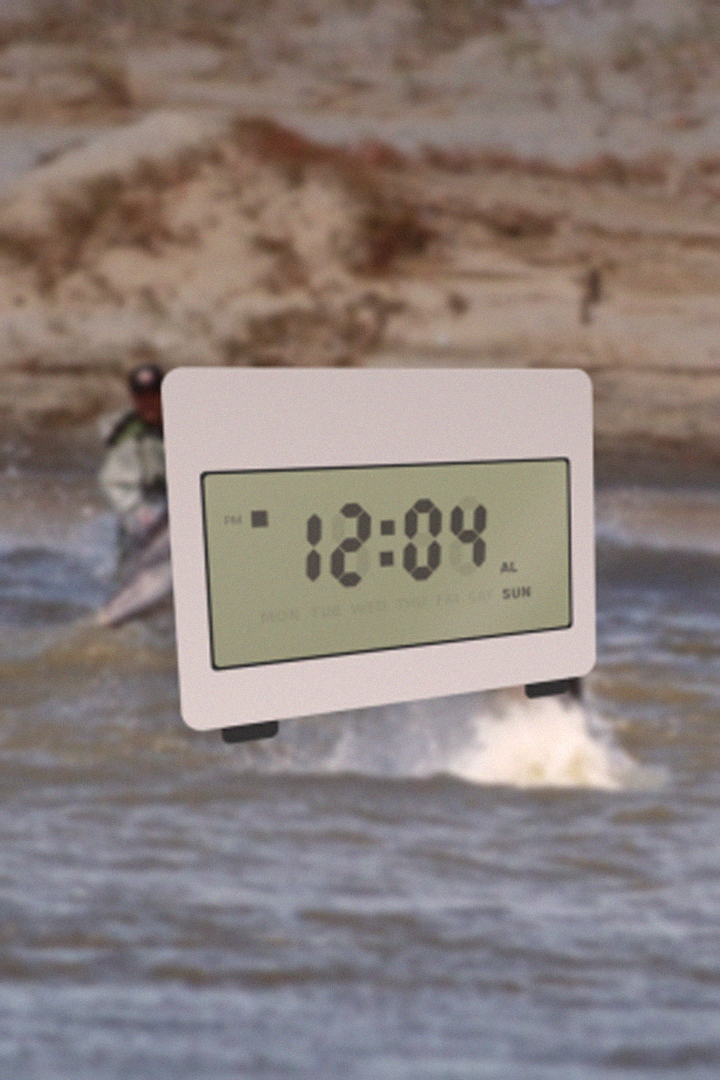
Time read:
12,04
